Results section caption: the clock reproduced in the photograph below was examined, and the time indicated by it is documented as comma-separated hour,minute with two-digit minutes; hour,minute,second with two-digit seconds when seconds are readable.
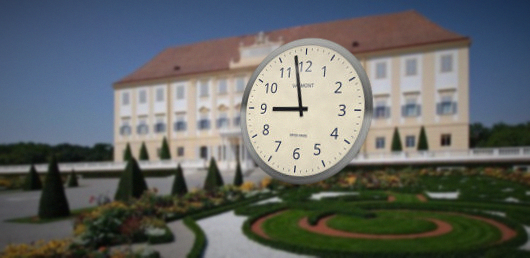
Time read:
8,58
